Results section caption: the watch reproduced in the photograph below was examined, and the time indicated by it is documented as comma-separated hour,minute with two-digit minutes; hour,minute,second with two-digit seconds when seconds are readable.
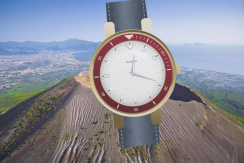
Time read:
12,19
